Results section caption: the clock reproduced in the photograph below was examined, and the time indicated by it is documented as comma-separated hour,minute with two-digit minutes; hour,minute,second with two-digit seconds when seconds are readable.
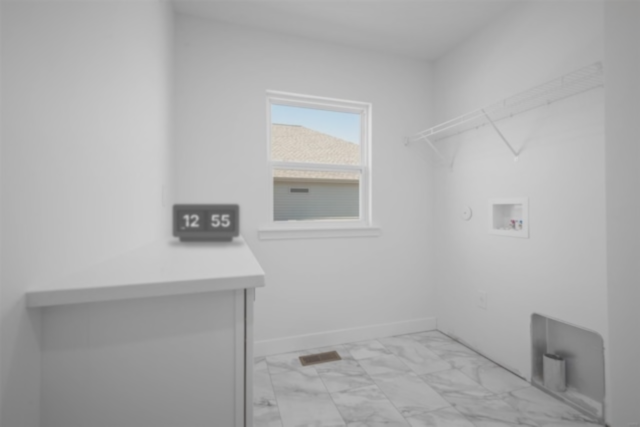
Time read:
12,55
